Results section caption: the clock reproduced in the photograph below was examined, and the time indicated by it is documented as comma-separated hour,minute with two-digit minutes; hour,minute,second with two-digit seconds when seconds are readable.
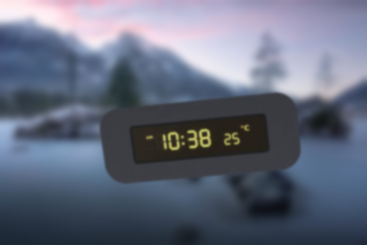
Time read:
10,38
